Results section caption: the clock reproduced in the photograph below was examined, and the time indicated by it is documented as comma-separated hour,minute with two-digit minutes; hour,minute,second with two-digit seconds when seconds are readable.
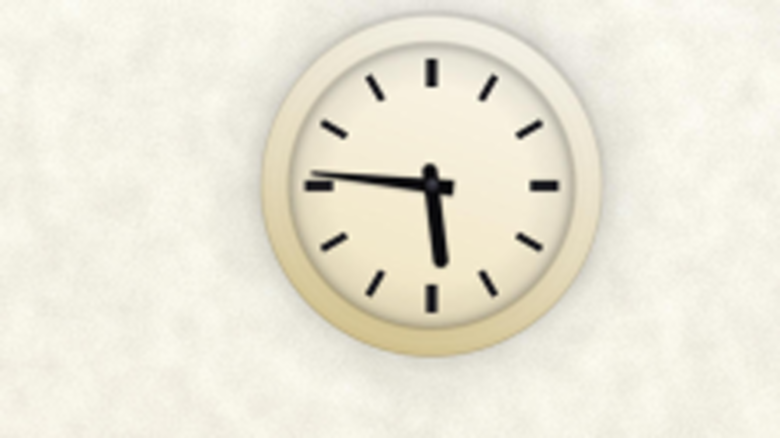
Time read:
5,46
